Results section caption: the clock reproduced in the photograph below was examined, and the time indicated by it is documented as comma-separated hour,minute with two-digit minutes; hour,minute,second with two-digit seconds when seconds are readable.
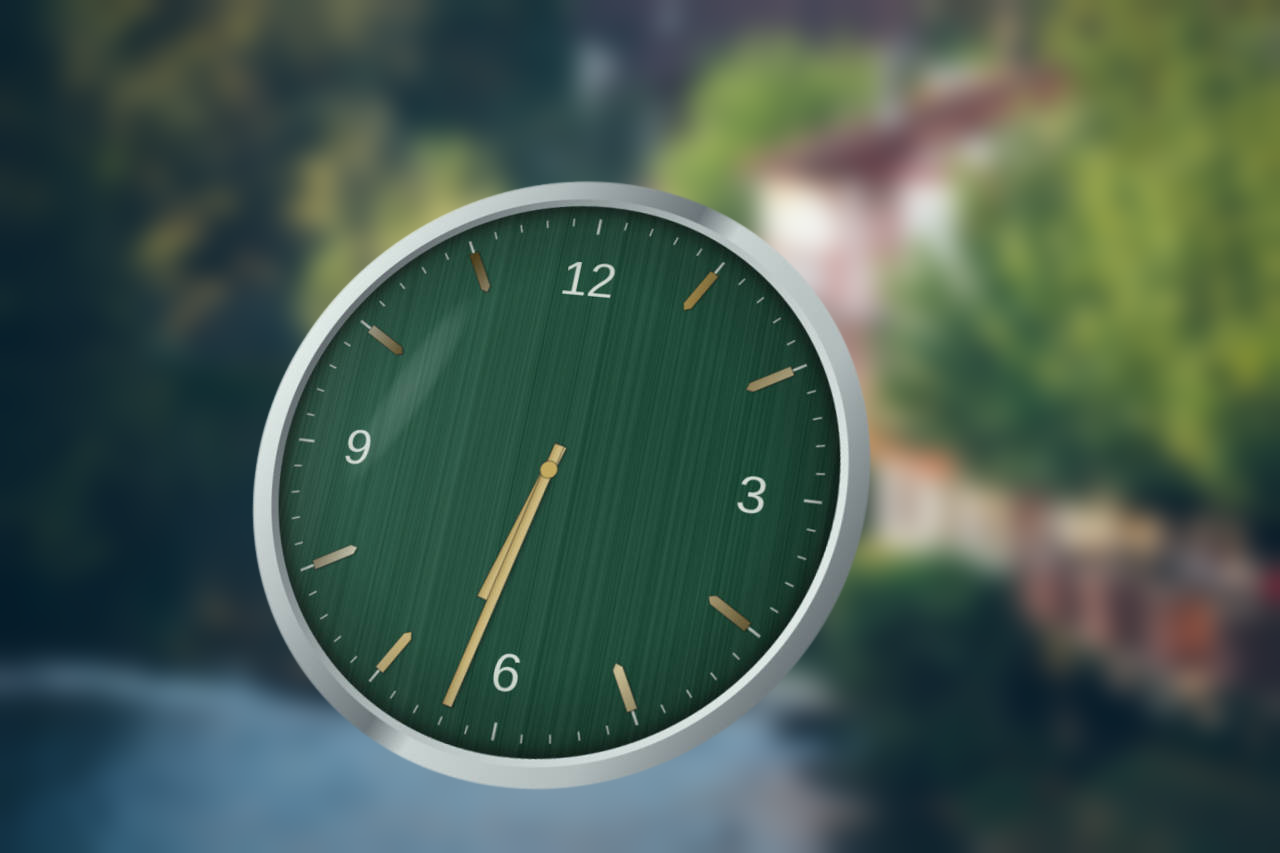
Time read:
6,32
